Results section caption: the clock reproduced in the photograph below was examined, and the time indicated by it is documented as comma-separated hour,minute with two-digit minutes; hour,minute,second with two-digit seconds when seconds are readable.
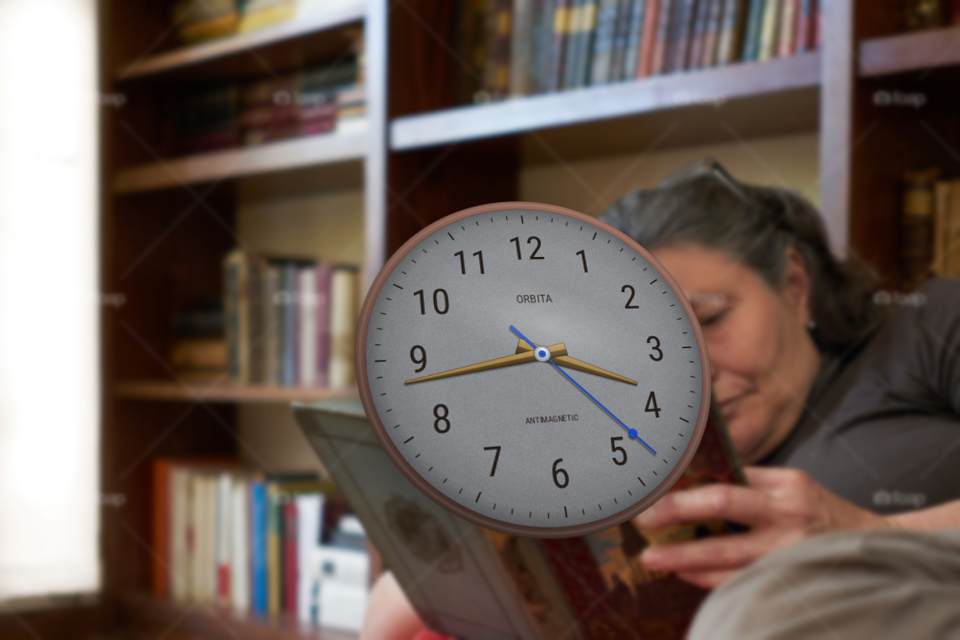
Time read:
3,43,23
